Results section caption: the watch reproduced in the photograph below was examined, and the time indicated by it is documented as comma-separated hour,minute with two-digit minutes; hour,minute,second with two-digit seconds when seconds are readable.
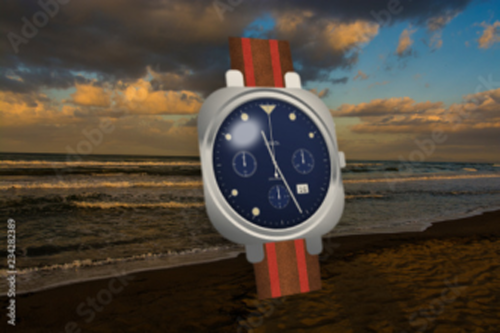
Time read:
11,26
